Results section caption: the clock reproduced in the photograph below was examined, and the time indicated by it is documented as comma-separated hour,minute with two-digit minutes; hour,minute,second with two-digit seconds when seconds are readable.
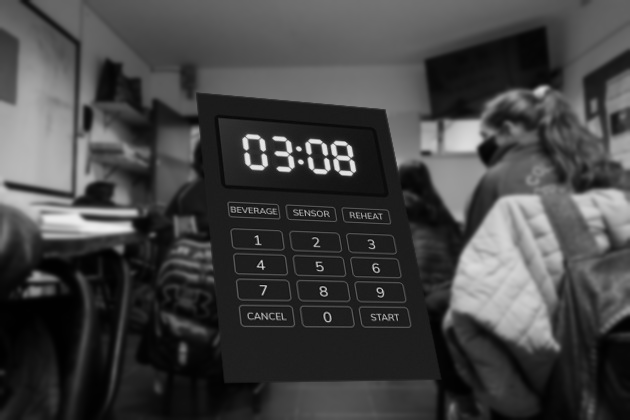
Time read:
3,08
